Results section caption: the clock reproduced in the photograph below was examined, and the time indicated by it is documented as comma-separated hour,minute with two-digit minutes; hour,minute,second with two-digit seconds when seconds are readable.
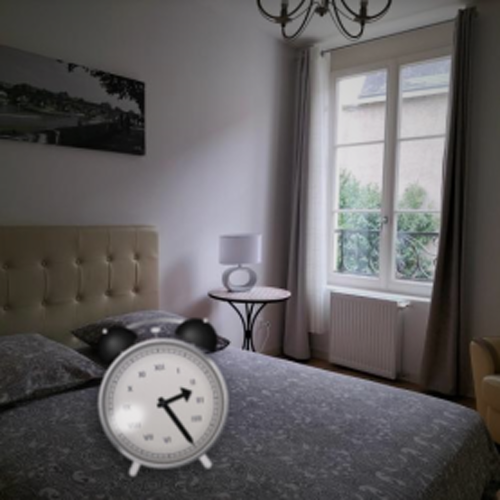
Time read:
2,25
